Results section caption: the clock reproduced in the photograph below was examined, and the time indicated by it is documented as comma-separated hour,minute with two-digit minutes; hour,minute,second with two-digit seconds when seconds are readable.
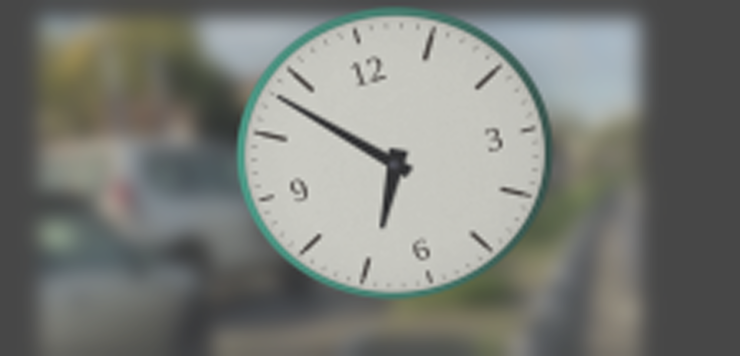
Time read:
6,53
